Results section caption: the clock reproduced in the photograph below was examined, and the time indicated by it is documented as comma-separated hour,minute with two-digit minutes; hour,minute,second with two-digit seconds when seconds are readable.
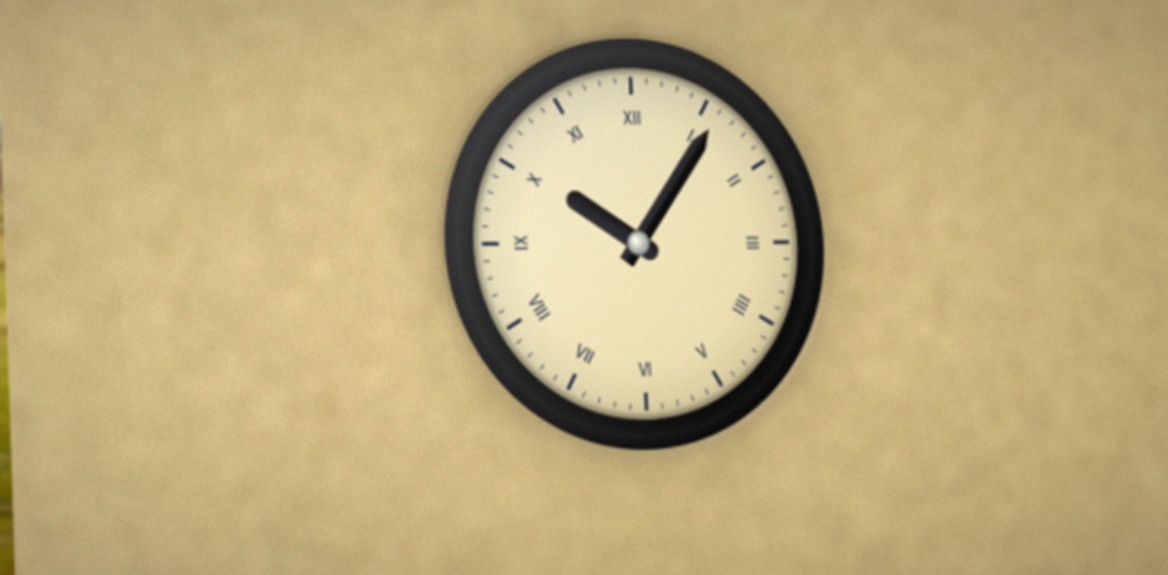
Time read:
10,06
